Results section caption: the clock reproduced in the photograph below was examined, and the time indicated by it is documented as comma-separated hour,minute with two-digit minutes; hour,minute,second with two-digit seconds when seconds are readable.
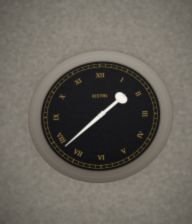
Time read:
1,38
